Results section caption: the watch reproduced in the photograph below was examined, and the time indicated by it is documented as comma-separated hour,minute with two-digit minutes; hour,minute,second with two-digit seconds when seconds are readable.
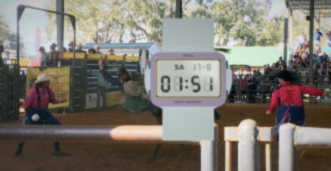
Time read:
1,51
